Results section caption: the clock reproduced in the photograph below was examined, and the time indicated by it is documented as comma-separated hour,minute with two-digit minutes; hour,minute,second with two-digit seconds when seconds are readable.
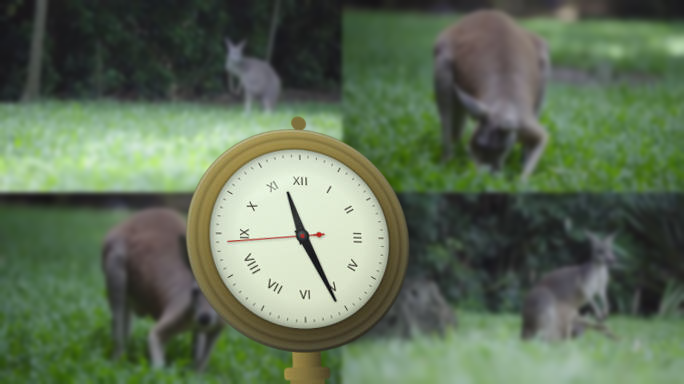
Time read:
11,25,44
